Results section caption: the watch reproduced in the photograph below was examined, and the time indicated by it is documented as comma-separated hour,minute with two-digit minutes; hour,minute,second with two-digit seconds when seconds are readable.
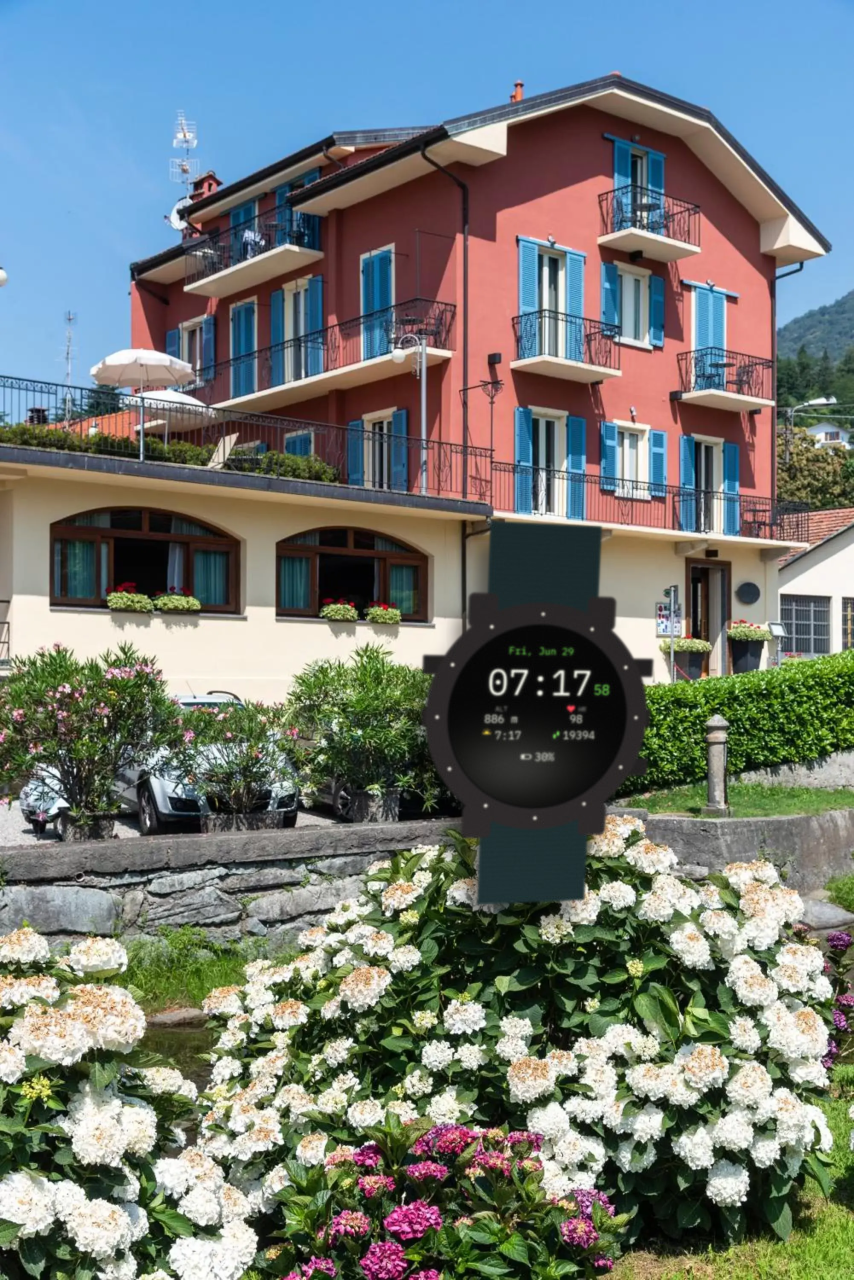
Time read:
7,17,58
